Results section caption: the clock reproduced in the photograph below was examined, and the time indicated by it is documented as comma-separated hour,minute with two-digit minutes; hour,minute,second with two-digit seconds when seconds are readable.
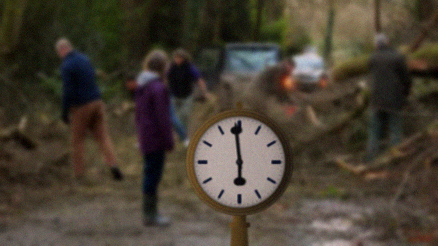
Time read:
5,59
